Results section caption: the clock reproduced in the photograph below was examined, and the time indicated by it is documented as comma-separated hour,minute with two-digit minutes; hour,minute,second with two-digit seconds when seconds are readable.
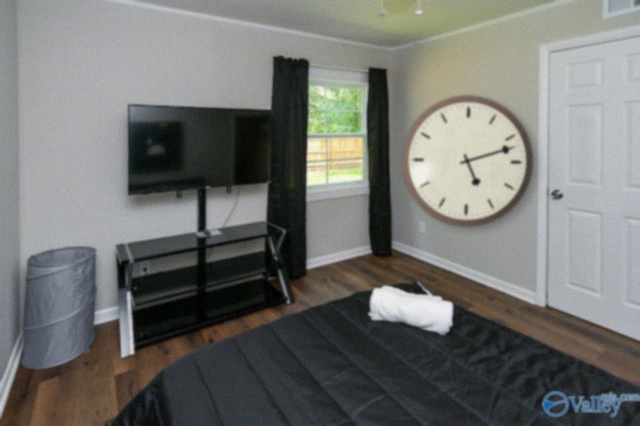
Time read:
5,12
